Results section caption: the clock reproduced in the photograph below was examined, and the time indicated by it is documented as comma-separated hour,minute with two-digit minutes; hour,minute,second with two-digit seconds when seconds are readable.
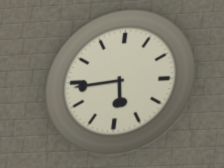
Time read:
5,44
